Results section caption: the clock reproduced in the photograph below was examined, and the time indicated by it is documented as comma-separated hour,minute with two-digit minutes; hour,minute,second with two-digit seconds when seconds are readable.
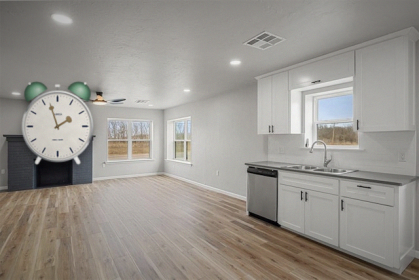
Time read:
1,57
